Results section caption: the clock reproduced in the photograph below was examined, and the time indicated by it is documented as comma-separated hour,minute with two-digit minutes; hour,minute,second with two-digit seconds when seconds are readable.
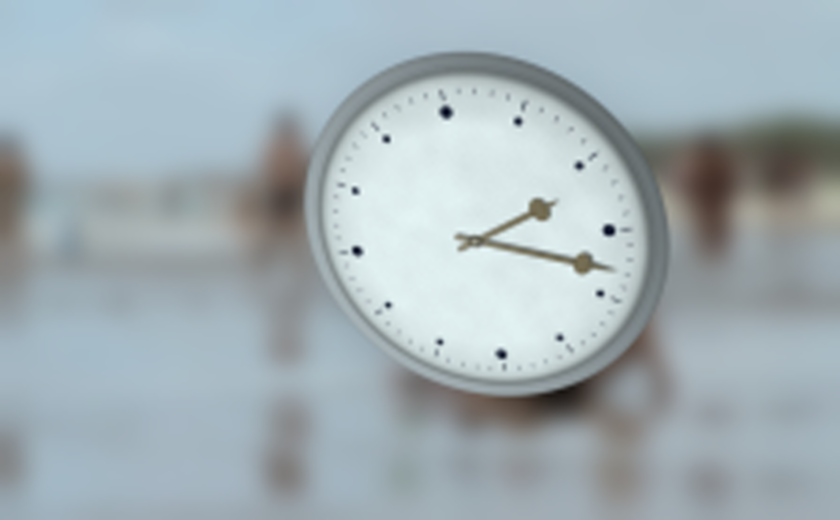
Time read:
2,18
